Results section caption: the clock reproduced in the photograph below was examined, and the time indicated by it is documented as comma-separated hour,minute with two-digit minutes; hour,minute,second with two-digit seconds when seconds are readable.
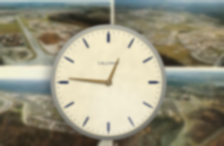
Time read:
12,46
